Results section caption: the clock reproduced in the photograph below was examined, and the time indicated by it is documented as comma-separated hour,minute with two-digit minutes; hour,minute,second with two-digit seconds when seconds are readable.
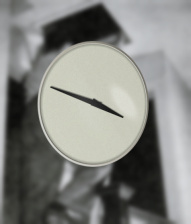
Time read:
3,48
